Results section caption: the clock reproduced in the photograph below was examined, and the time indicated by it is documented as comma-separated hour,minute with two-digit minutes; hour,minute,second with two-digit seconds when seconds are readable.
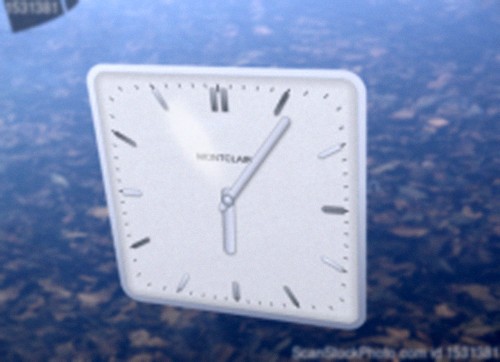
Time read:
6,06
